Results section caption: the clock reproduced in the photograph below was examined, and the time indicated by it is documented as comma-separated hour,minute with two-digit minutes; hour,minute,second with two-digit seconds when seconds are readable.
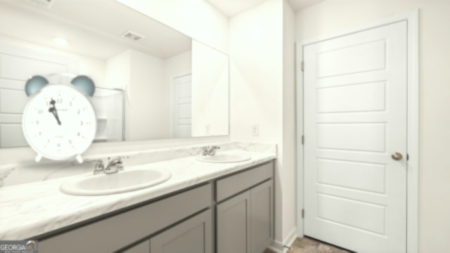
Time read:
10,57
